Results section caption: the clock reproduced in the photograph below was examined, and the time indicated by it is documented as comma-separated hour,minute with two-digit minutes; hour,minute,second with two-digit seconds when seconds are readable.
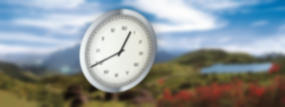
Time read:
12,40
